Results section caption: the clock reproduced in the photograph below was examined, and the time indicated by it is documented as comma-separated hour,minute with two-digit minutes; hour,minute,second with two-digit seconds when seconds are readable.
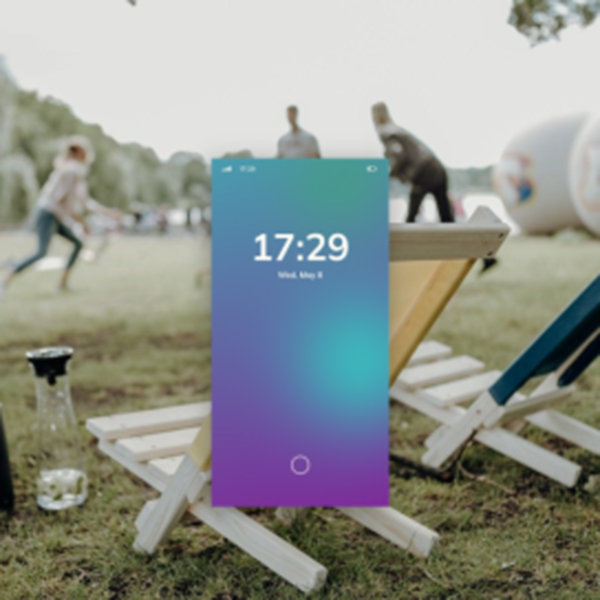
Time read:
17,29
